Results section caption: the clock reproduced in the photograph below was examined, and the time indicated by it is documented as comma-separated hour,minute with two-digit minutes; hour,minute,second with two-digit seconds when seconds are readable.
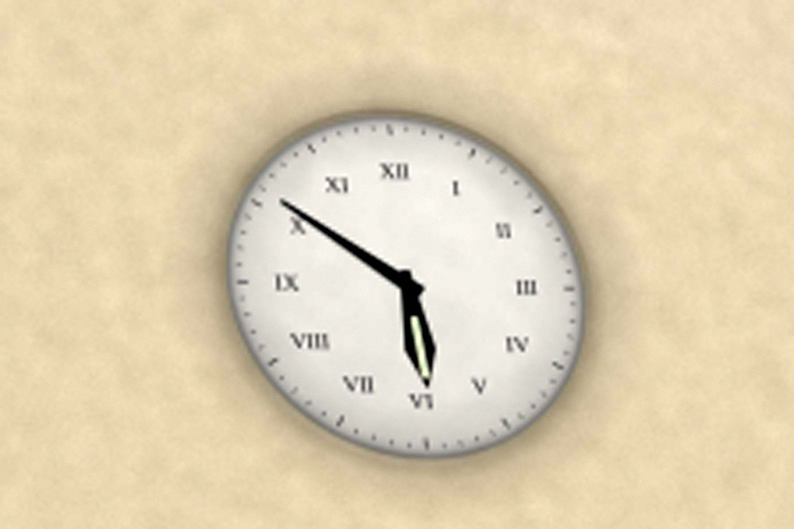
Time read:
5,51
